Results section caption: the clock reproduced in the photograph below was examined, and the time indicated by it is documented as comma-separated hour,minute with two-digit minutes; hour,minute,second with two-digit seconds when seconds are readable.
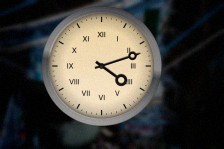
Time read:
4,12
